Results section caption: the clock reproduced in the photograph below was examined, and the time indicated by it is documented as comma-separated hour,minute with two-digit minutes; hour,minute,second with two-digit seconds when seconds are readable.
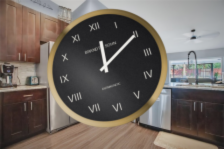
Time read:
12,10
